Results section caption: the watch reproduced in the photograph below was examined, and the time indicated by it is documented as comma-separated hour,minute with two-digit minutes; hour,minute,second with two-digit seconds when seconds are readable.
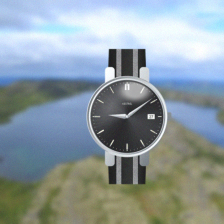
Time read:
9,09
